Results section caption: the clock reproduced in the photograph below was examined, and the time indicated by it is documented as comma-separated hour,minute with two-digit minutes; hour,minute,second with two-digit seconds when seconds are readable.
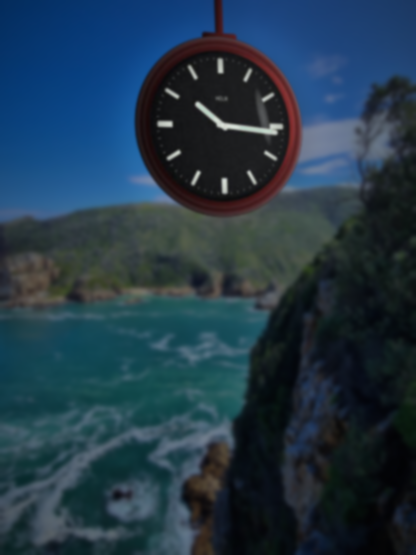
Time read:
10,16
